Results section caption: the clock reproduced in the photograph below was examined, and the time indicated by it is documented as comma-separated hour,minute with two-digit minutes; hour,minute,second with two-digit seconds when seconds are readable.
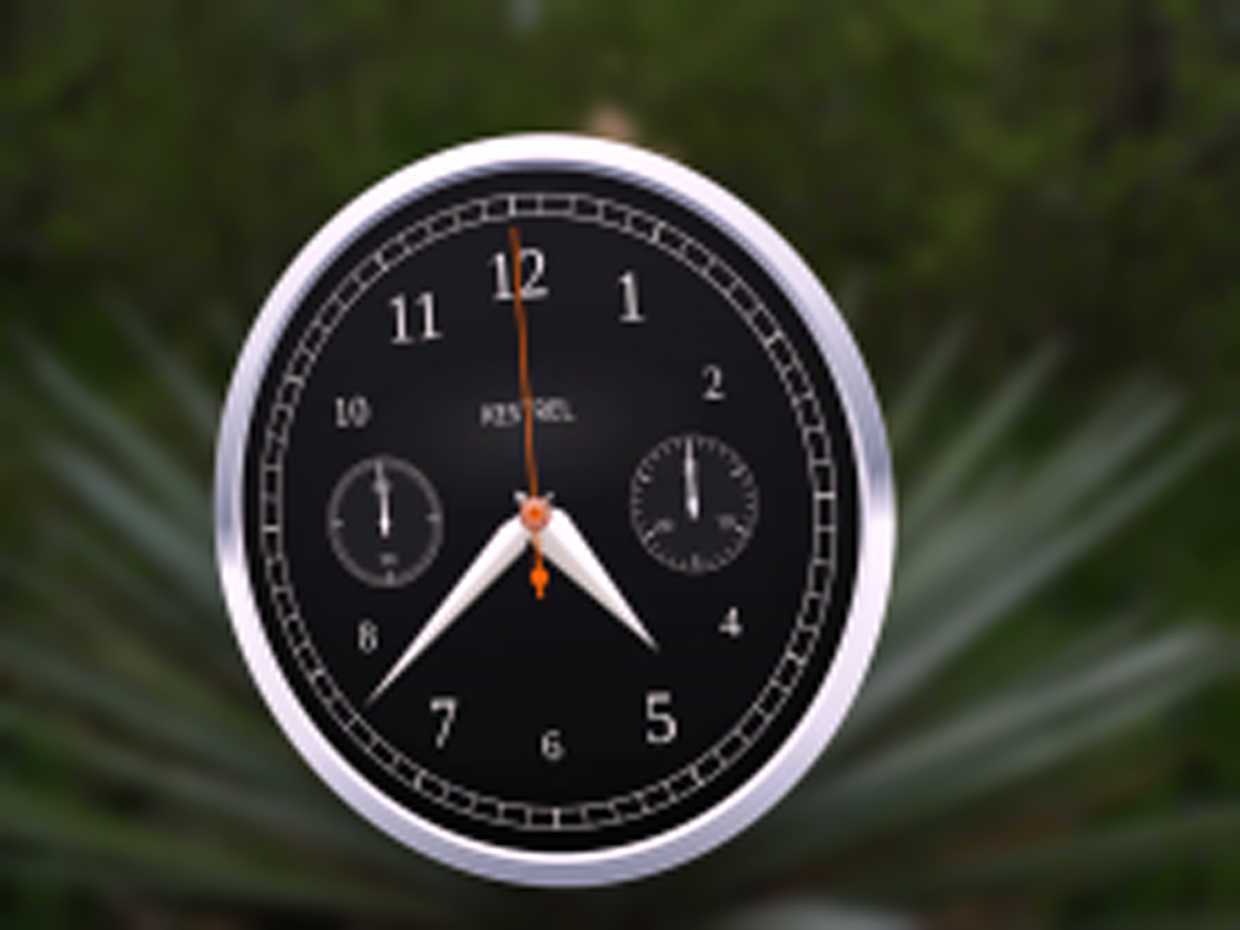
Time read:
4,38
